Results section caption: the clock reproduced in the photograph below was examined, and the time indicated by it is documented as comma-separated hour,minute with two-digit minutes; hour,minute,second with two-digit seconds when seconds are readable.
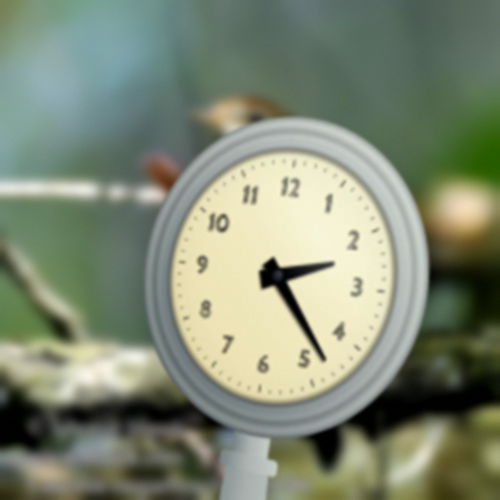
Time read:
2,23
